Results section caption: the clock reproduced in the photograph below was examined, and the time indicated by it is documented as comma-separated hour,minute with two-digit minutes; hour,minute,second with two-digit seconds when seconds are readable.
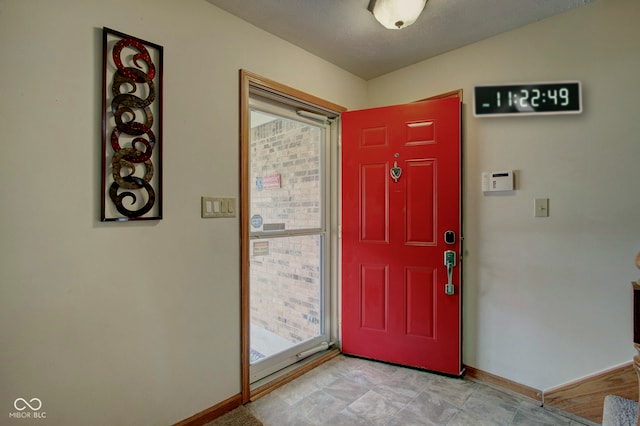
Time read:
11,22,49
